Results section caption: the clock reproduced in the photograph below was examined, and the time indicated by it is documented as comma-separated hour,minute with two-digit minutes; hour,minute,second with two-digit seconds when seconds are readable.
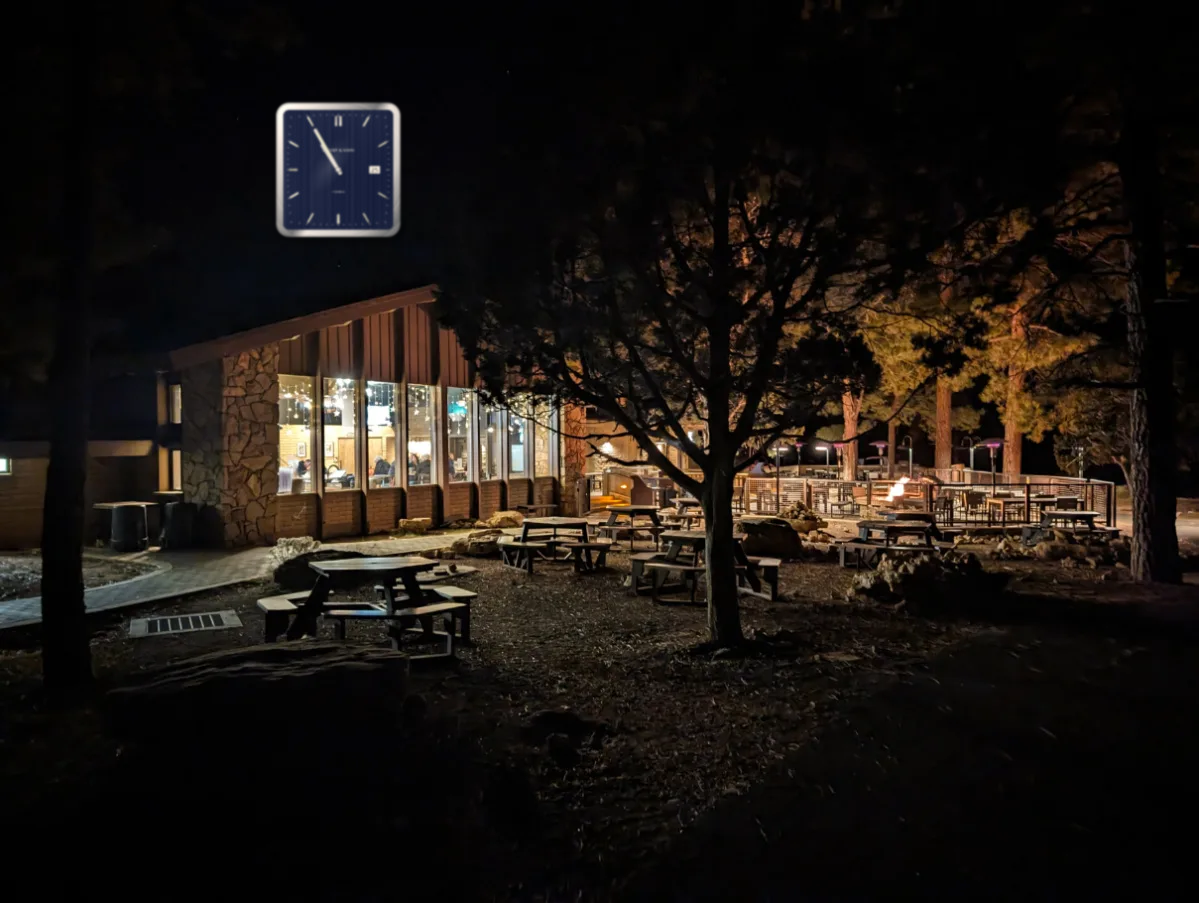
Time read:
10,55
